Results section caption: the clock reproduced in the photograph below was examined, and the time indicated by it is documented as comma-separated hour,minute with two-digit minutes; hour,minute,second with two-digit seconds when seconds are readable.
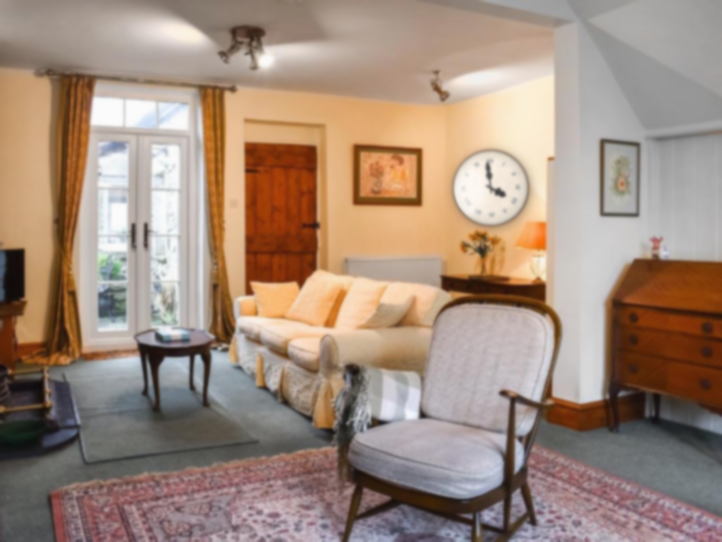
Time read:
3,59
